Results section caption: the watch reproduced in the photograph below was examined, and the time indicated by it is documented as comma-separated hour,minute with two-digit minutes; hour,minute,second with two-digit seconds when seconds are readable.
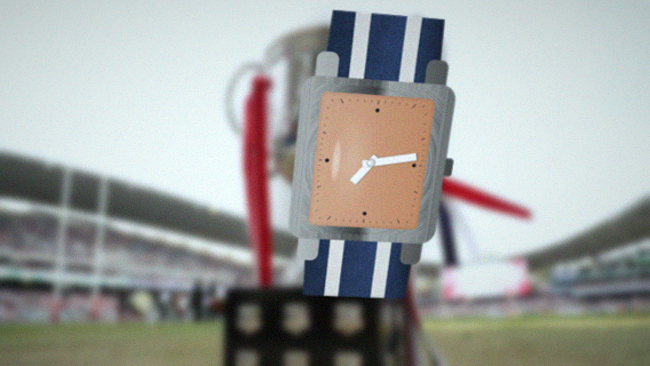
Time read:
7,13
